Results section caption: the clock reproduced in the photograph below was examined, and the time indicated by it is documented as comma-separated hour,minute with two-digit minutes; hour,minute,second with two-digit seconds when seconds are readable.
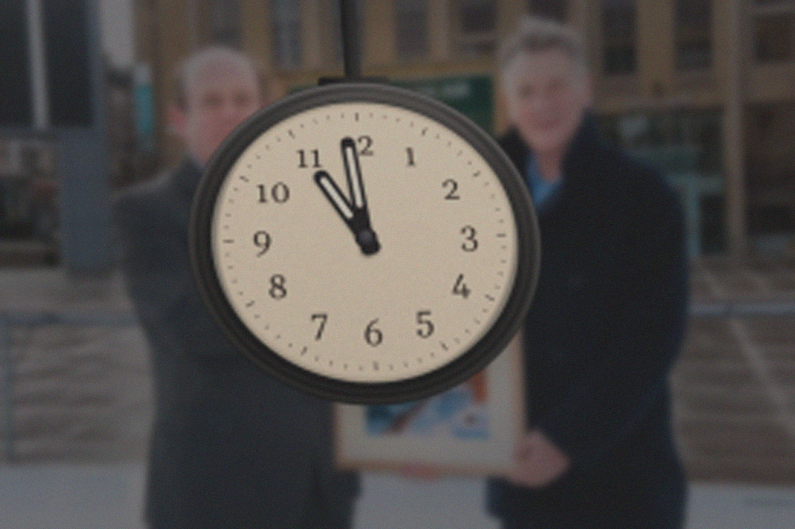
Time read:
10,59
